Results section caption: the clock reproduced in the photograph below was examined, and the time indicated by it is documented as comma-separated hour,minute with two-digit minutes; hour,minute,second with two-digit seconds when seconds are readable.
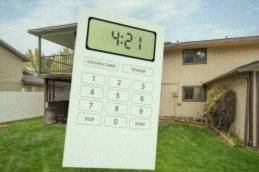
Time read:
4,21
